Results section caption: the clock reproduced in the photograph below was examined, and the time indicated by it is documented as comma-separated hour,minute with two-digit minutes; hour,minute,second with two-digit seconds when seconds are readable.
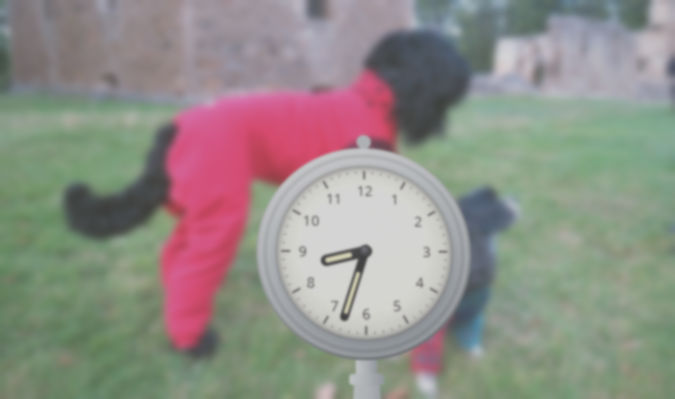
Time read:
8,33
